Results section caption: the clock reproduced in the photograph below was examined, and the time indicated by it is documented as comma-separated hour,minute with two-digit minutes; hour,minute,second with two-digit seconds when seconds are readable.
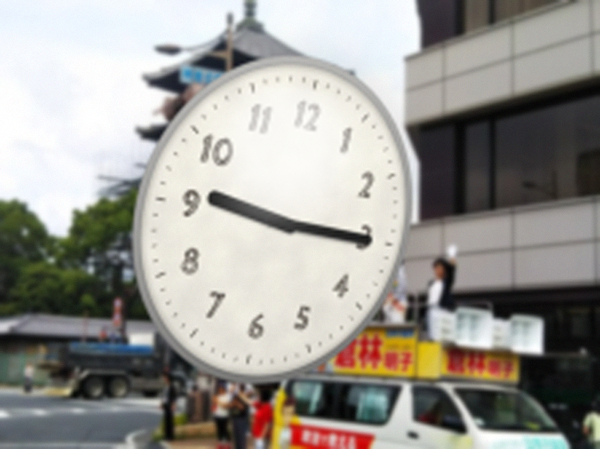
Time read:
9,15
